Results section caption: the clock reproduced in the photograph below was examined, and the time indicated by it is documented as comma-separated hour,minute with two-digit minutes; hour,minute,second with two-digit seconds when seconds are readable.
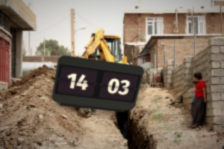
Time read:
14,03
